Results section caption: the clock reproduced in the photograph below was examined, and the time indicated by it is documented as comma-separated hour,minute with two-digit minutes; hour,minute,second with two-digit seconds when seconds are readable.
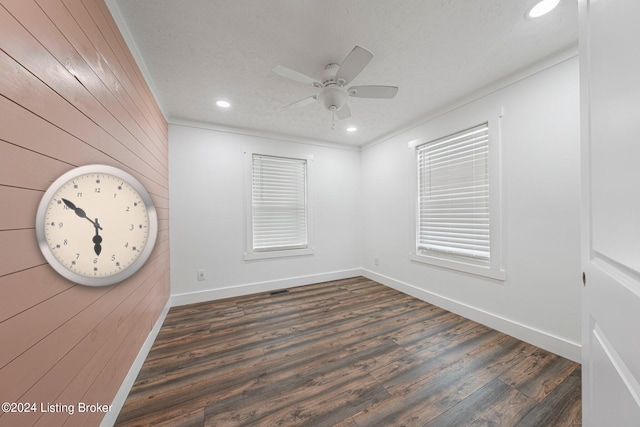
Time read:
5,51
